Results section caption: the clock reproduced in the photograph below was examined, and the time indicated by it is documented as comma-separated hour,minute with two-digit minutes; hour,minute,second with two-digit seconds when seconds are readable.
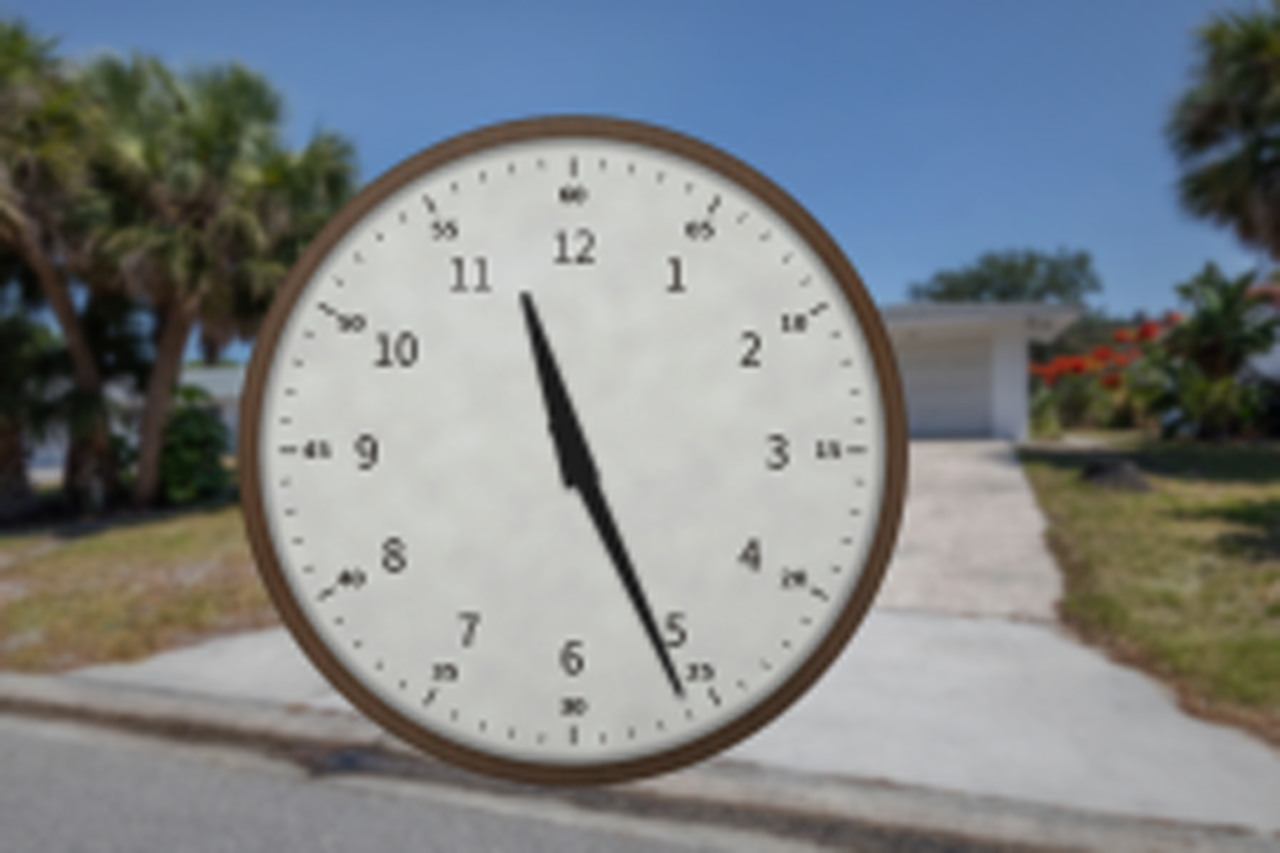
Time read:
11,26
